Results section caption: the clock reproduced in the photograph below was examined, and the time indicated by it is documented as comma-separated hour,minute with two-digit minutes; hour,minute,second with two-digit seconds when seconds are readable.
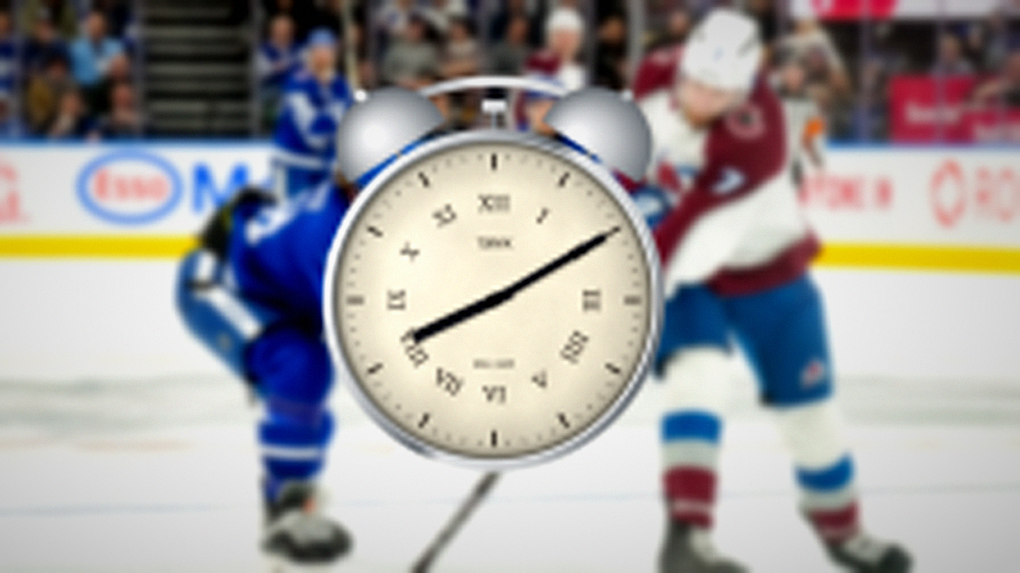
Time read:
8,10
